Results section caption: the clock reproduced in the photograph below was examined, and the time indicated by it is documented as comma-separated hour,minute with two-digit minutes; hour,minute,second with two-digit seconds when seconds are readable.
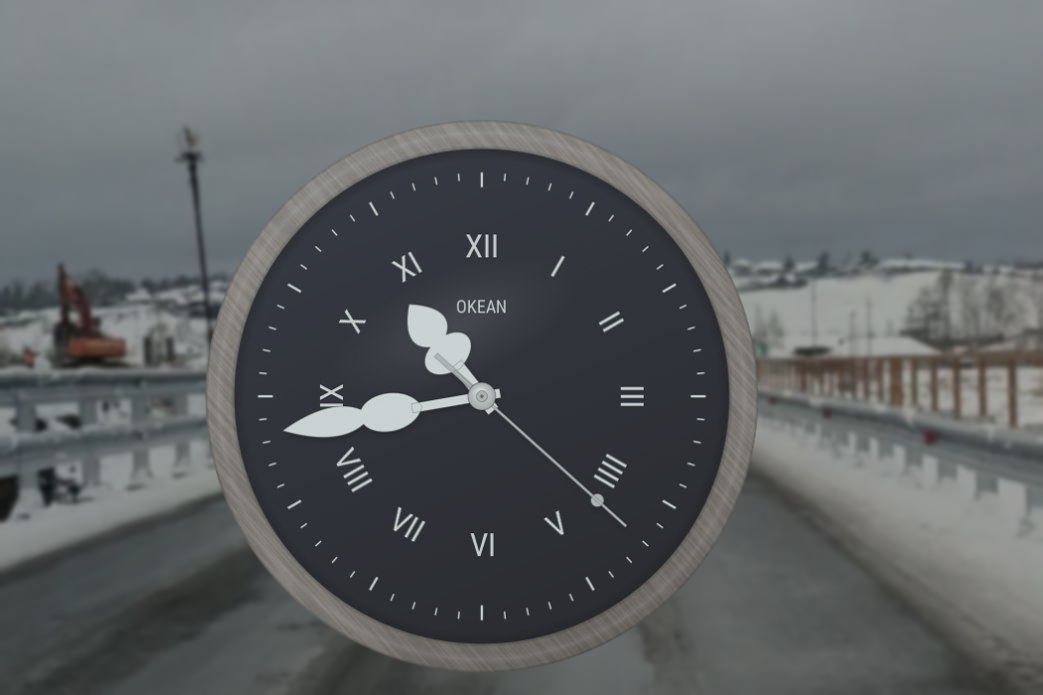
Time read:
10,43,22
